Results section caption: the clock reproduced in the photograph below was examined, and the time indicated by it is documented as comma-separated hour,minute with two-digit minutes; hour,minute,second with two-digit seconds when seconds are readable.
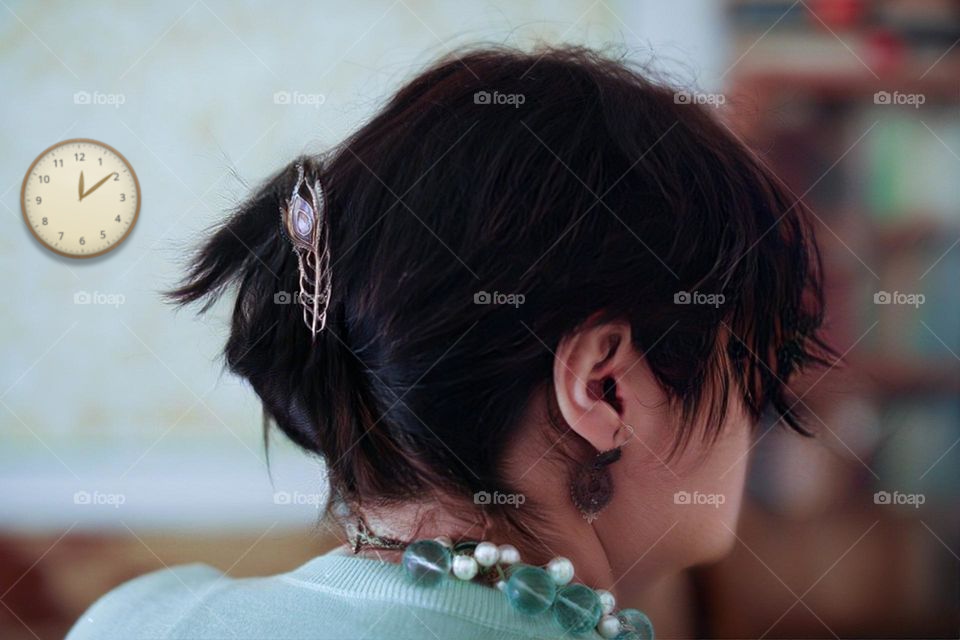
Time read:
12,09
